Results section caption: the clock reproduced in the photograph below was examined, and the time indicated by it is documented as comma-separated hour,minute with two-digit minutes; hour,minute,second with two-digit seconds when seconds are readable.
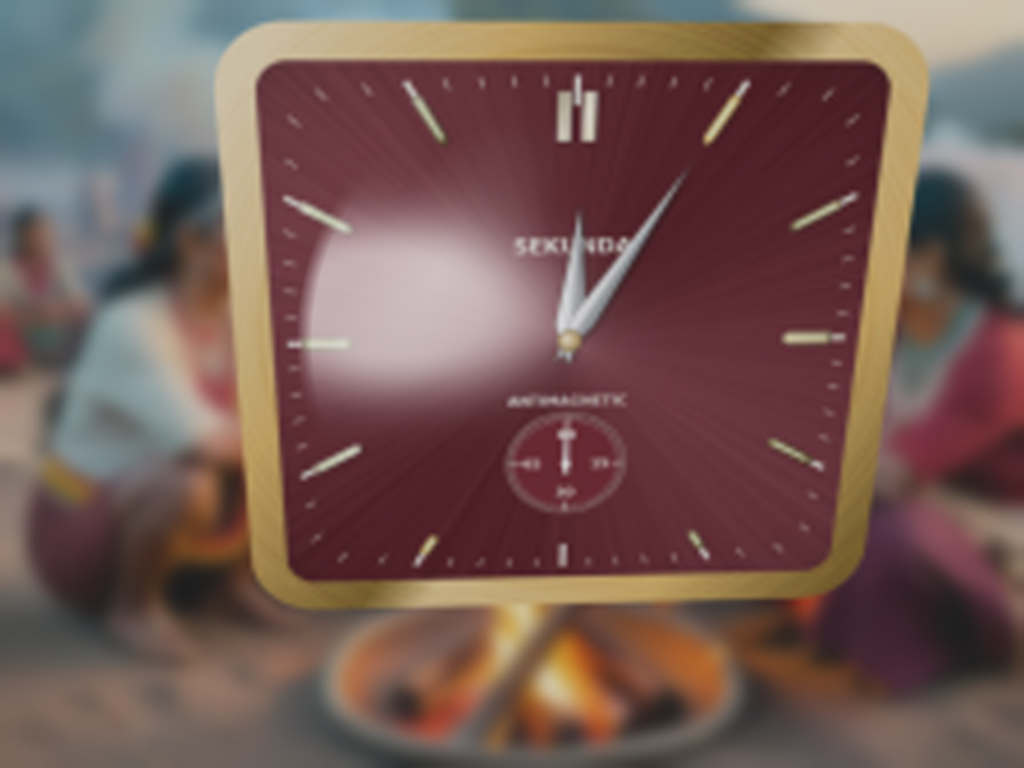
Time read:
12,05
